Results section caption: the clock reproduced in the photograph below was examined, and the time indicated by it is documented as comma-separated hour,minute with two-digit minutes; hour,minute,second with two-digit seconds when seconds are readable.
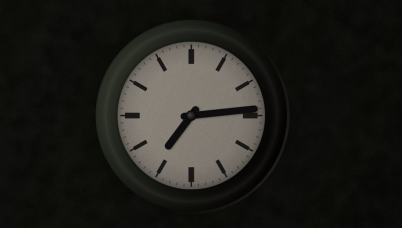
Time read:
7,14
